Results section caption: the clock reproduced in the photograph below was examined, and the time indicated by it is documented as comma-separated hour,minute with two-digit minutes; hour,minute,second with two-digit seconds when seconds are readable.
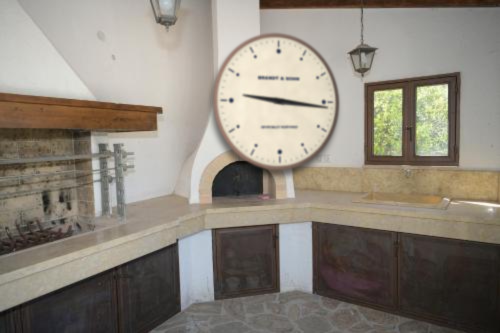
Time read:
9,16
